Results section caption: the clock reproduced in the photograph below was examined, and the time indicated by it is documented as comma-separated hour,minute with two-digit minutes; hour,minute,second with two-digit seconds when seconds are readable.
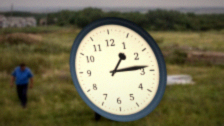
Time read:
1,14
